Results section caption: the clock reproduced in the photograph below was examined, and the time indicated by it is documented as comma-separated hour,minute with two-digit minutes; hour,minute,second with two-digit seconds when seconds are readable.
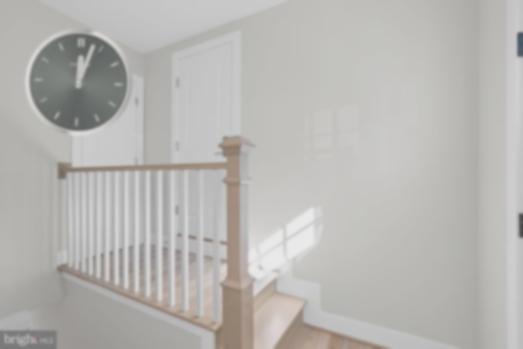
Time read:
12,03
